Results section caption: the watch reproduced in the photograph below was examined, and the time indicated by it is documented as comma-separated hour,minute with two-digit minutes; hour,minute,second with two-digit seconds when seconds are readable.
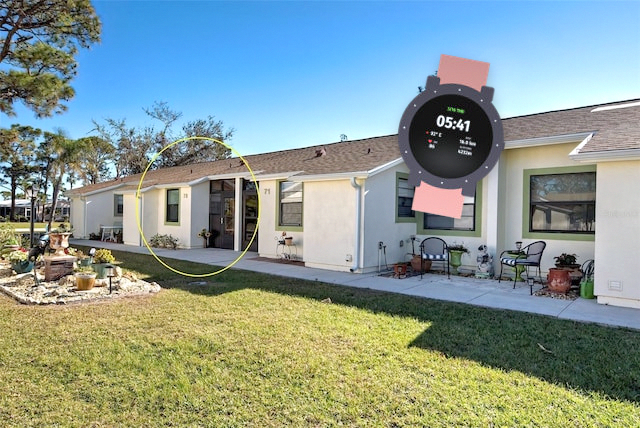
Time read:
5,41
